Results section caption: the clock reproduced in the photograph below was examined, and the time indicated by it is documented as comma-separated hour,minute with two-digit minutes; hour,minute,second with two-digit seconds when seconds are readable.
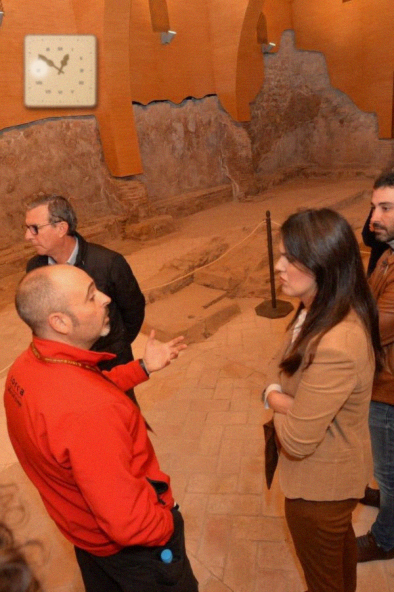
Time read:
12,51
